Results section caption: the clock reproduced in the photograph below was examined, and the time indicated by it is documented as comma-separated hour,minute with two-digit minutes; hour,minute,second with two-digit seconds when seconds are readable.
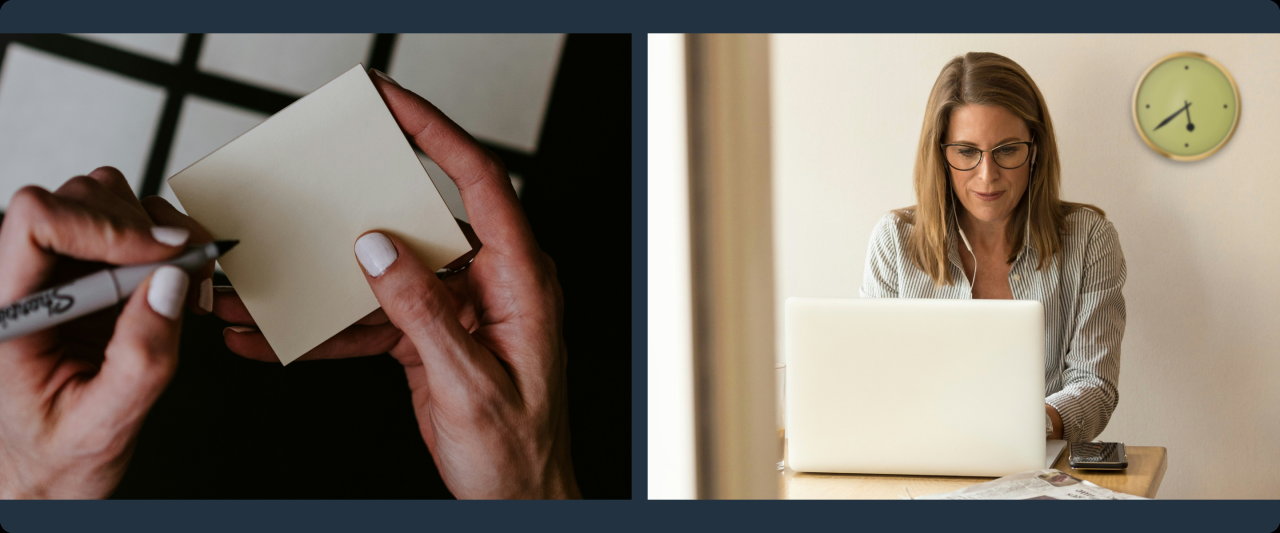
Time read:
5,39
